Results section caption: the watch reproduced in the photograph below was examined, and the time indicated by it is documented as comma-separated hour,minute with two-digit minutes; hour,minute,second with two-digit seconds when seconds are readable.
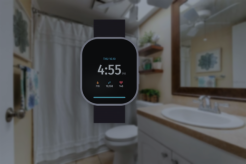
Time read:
4,55
